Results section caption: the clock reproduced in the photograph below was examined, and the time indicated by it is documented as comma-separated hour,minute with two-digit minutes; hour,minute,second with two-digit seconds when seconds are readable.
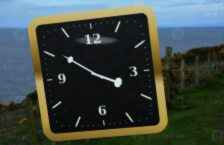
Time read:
3,51
